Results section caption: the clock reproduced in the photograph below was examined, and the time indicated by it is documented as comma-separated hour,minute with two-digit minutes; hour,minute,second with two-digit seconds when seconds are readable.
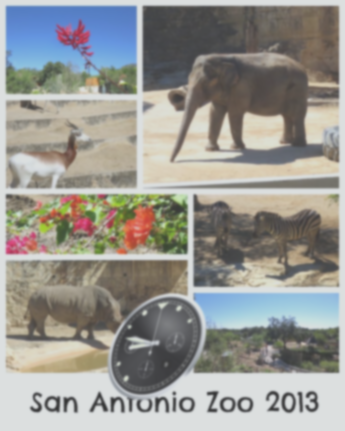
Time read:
8,47
